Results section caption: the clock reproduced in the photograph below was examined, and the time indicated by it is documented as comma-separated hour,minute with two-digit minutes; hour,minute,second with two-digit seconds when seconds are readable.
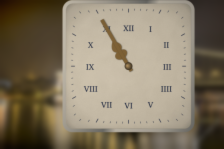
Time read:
10,55
